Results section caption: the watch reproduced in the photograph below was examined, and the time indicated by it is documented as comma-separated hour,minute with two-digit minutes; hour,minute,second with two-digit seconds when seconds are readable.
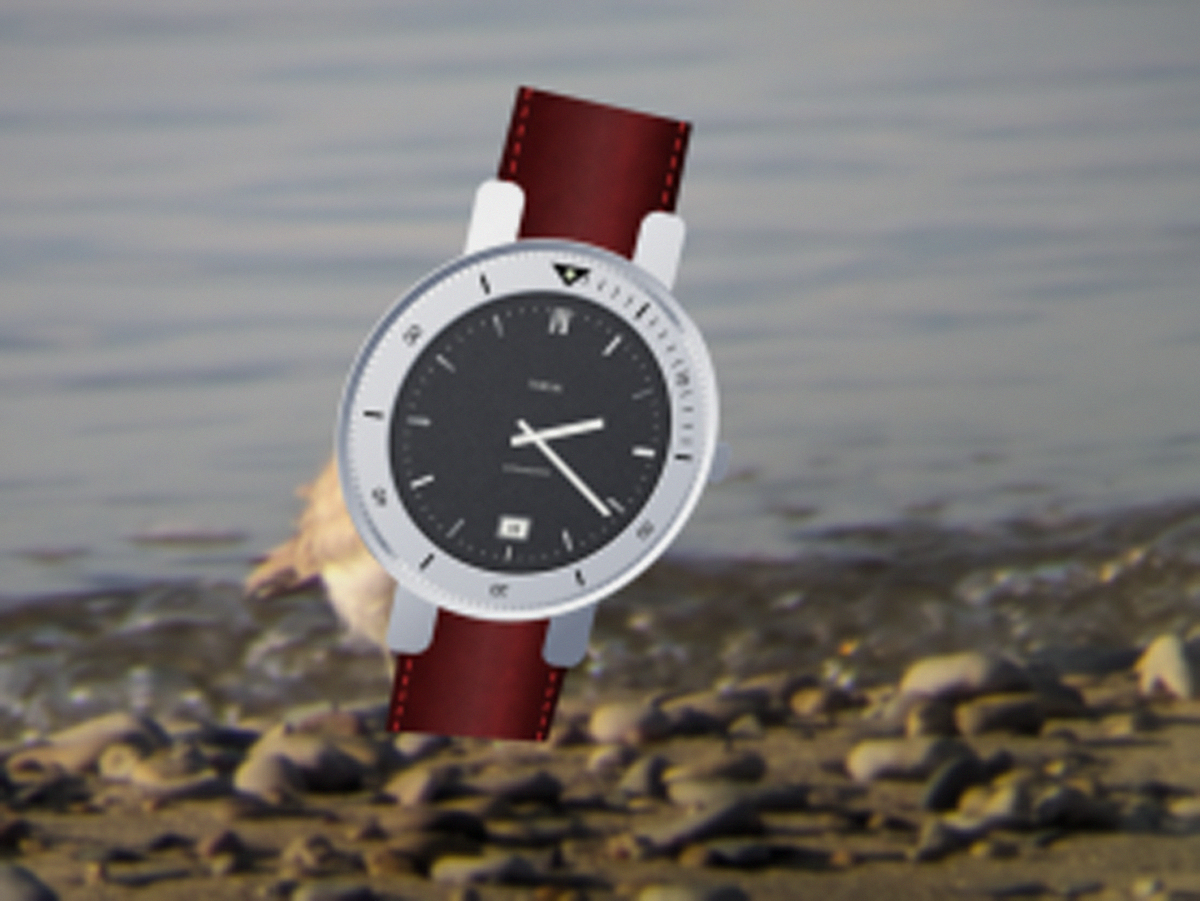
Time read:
2,21
